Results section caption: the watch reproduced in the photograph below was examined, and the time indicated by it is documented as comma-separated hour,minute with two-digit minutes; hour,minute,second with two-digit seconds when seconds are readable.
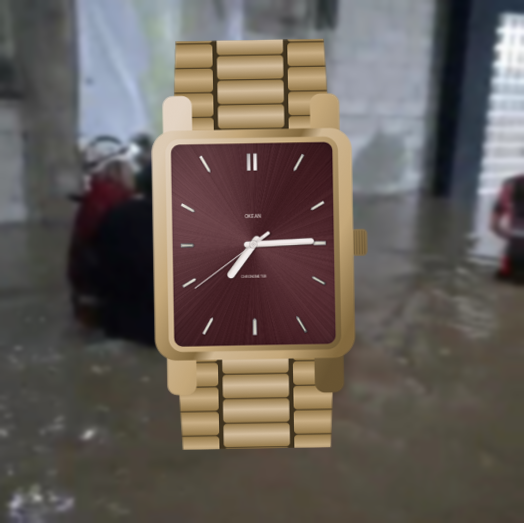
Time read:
7,14,39
